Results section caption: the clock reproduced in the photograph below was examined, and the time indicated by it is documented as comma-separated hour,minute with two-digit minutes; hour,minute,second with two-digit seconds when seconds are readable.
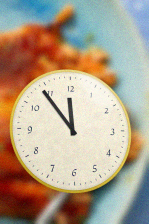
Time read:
11,54
